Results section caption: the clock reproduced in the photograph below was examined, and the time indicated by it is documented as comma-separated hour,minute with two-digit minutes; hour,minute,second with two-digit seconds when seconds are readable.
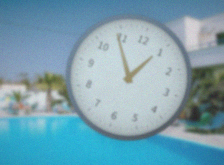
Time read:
12,54
